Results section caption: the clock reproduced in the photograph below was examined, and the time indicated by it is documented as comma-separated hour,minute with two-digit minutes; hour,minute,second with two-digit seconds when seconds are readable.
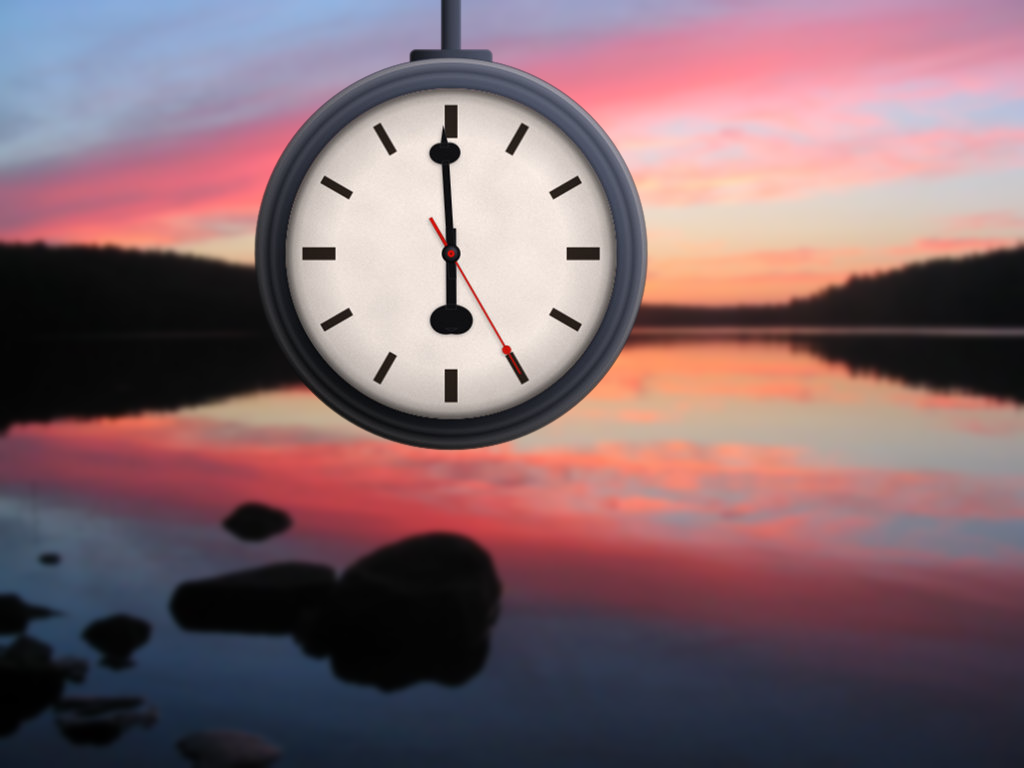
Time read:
5,59,25
